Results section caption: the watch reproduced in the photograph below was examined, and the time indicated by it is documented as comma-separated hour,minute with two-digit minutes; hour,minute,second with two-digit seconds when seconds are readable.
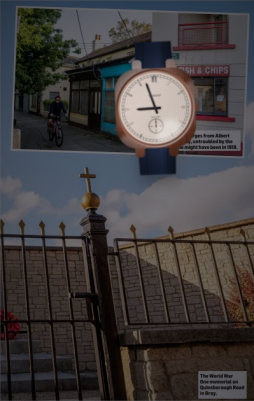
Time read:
8,57
